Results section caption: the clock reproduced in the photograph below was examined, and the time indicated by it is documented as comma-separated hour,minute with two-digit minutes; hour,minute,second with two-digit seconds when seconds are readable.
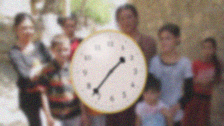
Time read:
1,37
